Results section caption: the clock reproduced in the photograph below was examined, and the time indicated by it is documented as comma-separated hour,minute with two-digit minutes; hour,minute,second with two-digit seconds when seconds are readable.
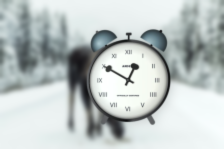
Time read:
12,50
